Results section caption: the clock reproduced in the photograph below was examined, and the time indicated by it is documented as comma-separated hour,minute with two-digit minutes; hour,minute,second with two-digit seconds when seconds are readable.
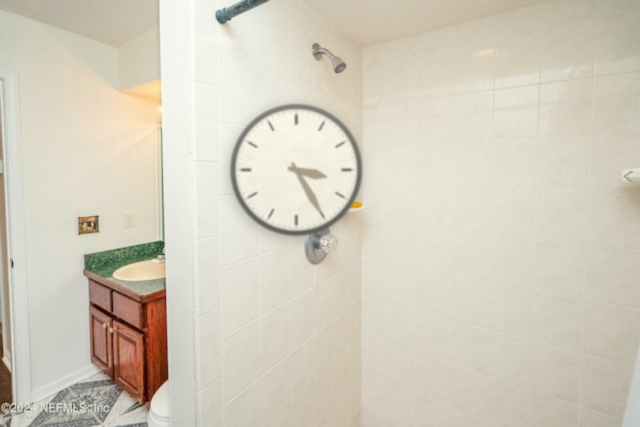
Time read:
3,25
